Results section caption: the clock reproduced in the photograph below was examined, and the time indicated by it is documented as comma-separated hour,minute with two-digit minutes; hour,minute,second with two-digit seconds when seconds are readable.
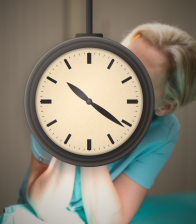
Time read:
10,21
